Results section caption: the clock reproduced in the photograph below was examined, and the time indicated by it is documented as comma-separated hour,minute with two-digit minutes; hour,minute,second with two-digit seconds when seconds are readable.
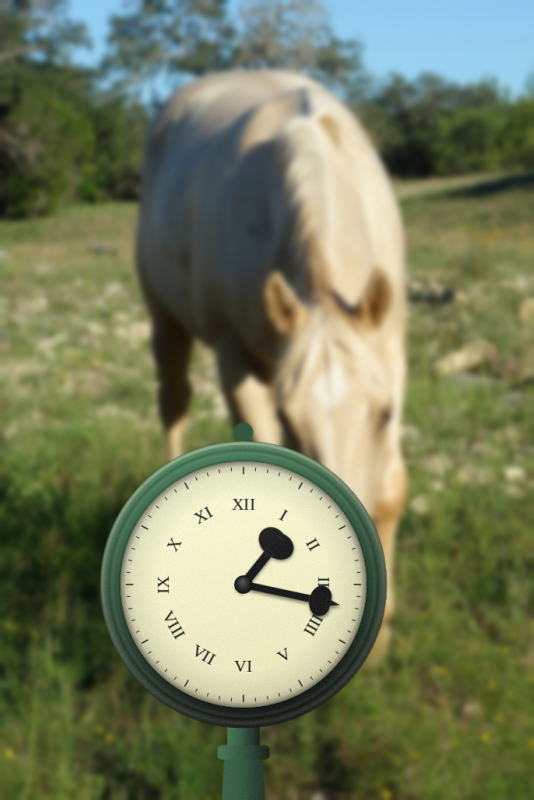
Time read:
1,17
